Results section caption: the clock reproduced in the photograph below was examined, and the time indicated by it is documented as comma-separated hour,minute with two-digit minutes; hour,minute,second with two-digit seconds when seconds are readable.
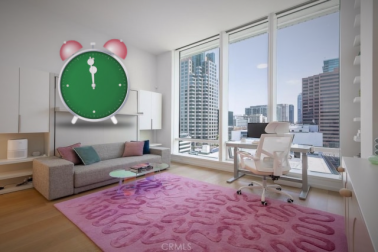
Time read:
11,59
